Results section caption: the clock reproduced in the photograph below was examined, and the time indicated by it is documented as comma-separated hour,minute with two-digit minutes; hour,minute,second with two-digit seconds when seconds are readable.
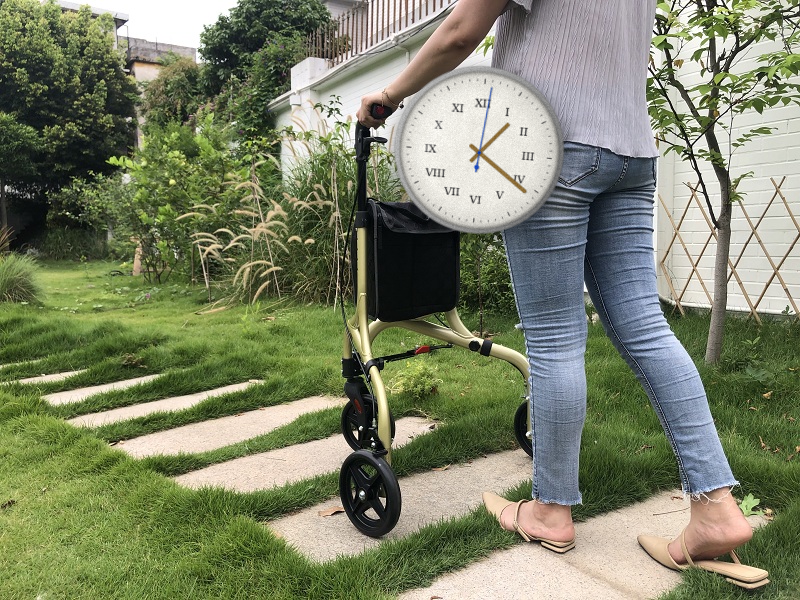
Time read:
1,21,01
